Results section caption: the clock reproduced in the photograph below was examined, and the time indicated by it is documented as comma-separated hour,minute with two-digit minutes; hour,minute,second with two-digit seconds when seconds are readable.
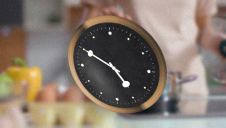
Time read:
4,50
